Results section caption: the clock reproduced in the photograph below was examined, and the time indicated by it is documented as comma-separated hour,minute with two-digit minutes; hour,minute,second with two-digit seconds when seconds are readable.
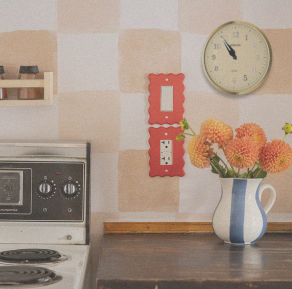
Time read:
10,54
